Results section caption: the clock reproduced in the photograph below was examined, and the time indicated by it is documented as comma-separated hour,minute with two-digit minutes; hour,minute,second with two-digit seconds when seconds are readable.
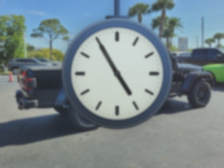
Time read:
4,55
